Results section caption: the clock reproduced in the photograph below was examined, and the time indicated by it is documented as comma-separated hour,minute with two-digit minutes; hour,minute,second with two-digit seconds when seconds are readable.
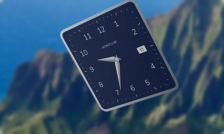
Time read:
9,34
